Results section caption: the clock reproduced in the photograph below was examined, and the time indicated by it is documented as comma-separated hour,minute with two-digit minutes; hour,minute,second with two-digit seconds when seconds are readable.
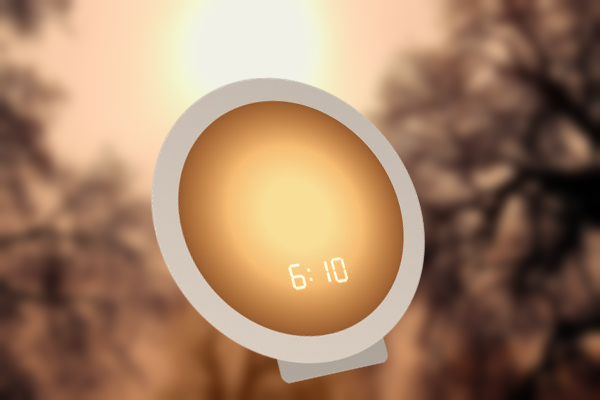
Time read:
6,10
